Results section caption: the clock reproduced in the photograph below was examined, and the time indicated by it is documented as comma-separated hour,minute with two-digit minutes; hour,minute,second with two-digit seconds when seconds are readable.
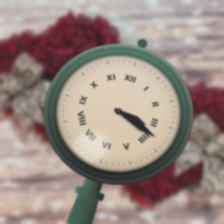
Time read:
3,18
